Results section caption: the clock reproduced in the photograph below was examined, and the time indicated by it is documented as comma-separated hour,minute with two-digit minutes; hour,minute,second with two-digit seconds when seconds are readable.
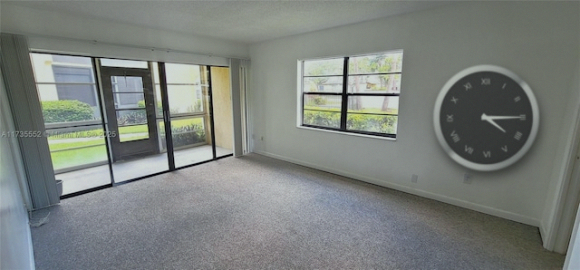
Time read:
4,15
